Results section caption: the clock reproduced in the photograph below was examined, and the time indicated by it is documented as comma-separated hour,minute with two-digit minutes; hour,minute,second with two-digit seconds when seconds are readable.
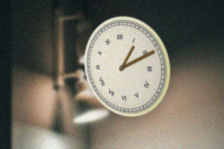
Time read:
1,11
